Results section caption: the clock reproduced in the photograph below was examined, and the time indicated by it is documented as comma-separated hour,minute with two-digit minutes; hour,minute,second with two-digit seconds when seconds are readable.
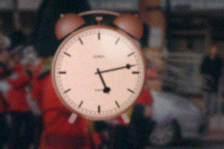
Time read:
5,13
